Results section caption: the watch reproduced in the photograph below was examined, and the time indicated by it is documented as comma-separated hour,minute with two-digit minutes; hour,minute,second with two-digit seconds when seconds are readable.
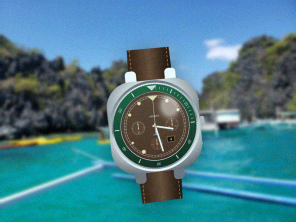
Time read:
3,28
